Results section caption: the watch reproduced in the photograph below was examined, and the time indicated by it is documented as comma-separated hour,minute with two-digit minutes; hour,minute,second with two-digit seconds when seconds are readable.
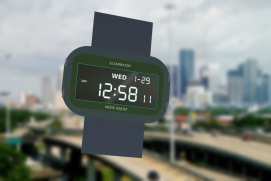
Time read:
12,58,11
